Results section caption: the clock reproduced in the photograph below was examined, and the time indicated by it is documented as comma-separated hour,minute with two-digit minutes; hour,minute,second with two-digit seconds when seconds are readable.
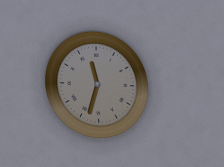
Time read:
11,33
